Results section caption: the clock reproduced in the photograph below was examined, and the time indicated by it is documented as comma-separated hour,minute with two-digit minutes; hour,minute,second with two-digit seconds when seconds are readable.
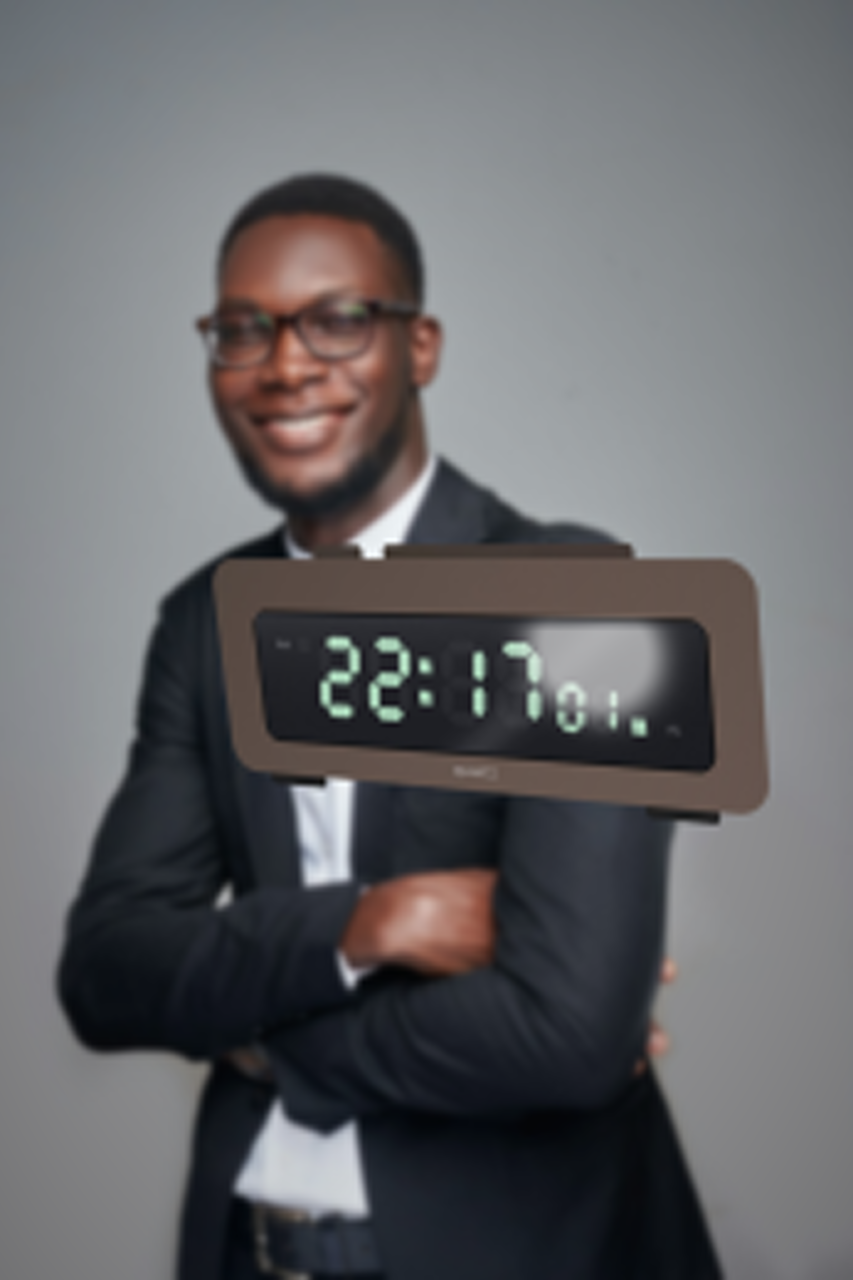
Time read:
22,17,01
